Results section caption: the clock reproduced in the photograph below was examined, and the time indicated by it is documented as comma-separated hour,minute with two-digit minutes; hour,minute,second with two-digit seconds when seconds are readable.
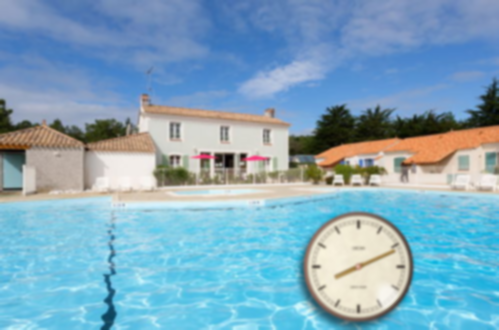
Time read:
8,11
